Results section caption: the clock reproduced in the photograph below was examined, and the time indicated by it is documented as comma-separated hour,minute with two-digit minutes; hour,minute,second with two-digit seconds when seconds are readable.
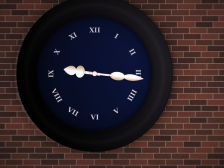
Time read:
9,16
